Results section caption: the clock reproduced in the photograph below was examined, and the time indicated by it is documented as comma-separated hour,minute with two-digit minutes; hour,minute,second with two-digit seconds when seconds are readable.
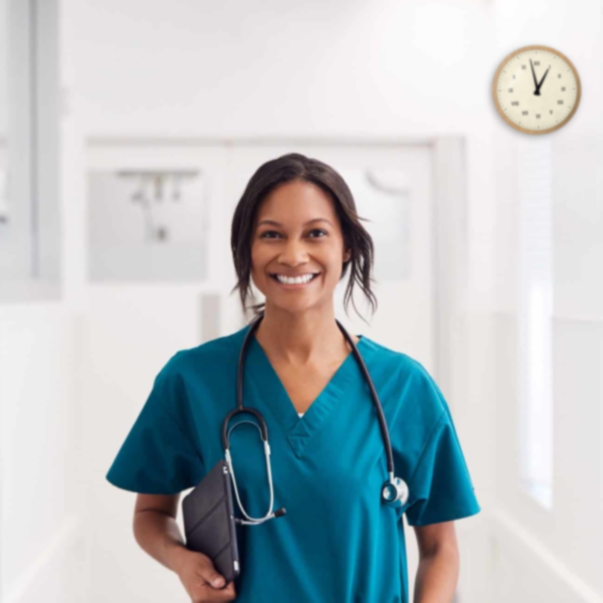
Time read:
12,58
